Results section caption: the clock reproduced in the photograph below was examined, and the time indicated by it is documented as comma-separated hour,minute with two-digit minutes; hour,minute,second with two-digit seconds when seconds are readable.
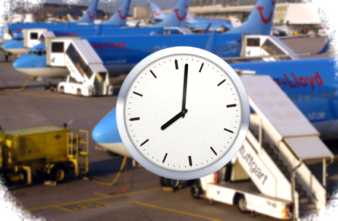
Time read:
8,02
